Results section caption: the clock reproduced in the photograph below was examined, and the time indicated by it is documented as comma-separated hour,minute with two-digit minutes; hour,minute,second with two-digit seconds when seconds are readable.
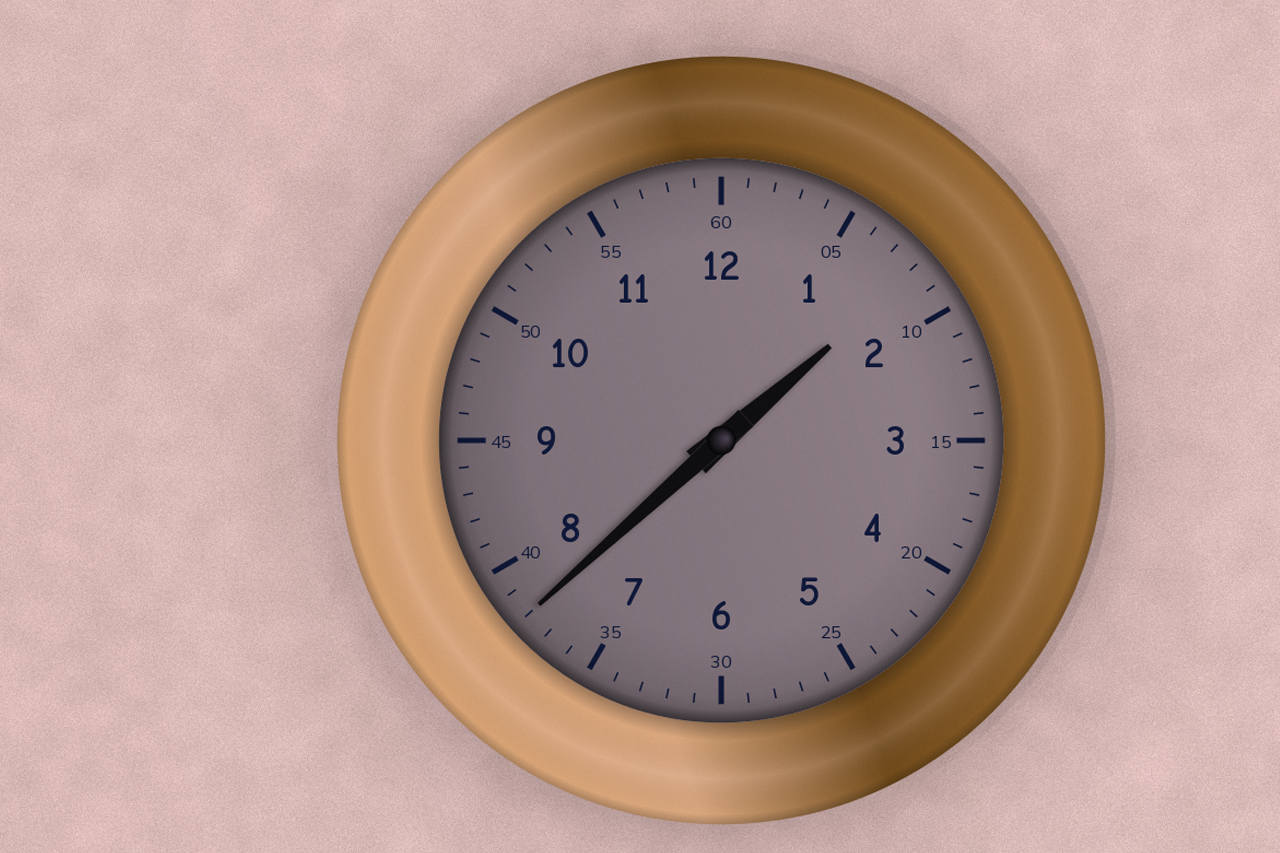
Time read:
1,38
